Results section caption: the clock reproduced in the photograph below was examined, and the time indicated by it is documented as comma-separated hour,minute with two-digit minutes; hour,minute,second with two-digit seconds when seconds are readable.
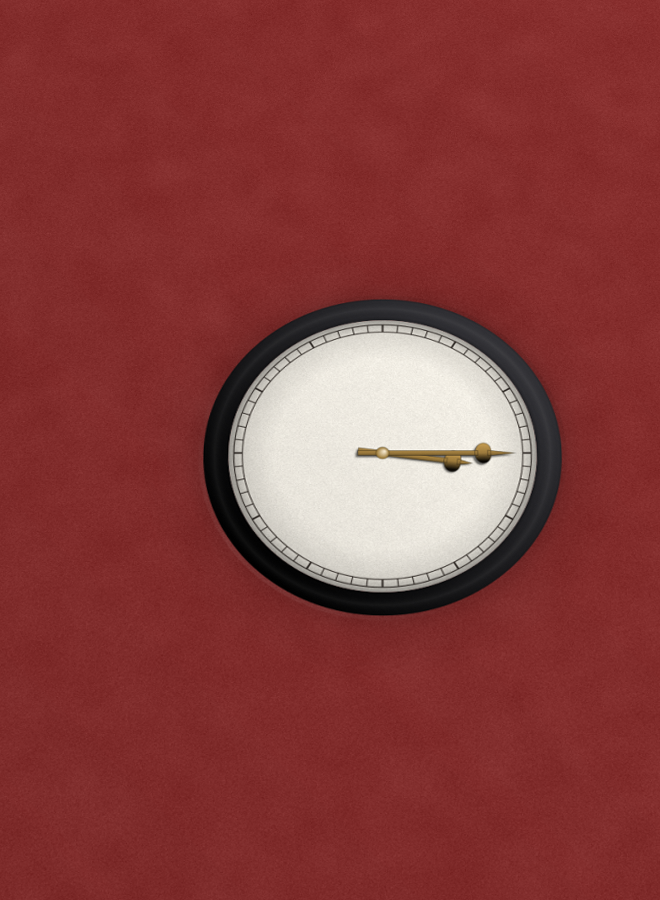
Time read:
3,15
